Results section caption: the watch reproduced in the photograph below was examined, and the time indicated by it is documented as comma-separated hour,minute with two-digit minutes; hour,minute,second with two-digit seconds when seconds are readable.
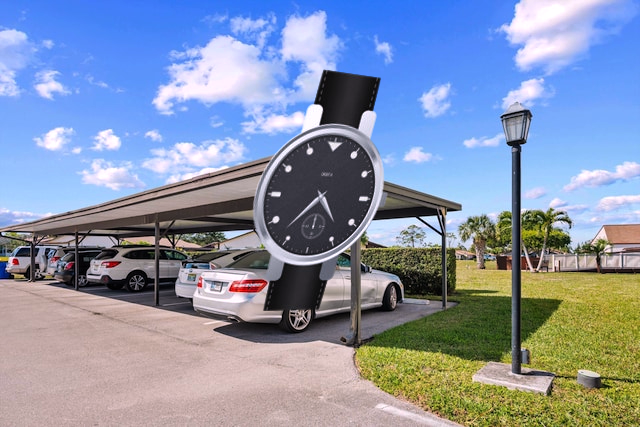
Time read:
4,37
